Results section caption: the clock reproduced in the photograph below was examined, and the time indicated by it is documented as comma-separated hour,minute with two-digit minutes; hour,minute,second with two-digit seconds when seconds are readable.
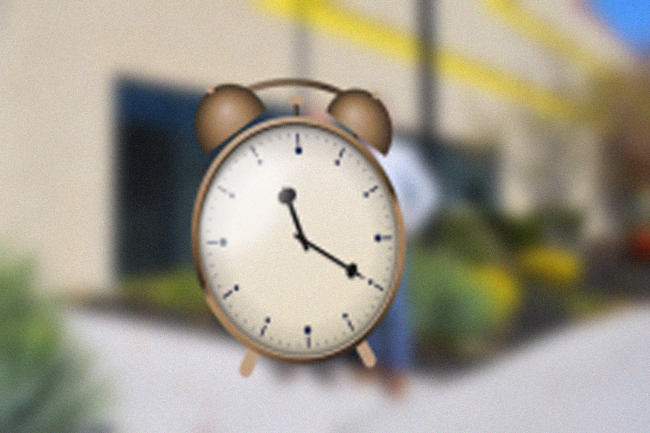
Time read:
11,20
